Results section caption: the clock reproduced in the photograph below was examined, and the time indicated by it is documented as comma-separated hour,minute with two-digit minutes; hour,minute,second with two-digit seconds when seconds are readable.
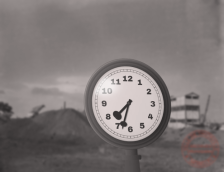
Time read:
7,33
